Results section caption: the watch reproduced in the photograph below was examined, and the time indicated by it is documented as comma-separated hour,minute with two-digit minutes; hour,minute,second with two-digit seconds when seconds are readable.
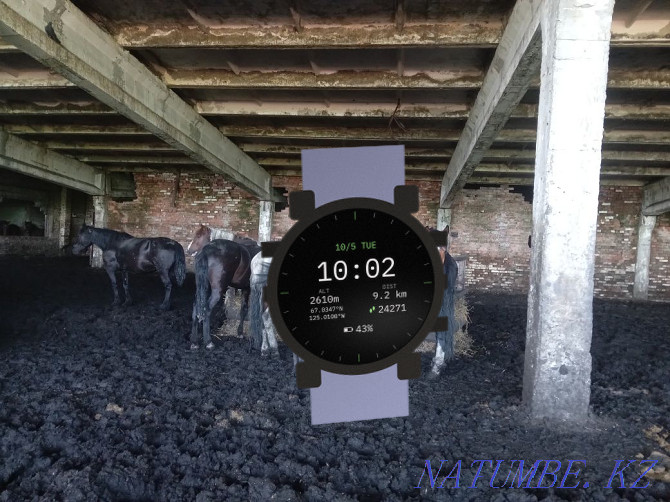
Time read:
10,02
